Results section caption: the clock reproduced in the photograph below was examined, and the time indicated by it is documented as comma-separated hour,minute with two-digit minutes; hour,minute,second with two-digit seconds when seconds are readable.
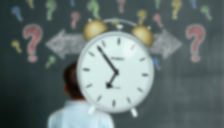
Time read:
6,53
